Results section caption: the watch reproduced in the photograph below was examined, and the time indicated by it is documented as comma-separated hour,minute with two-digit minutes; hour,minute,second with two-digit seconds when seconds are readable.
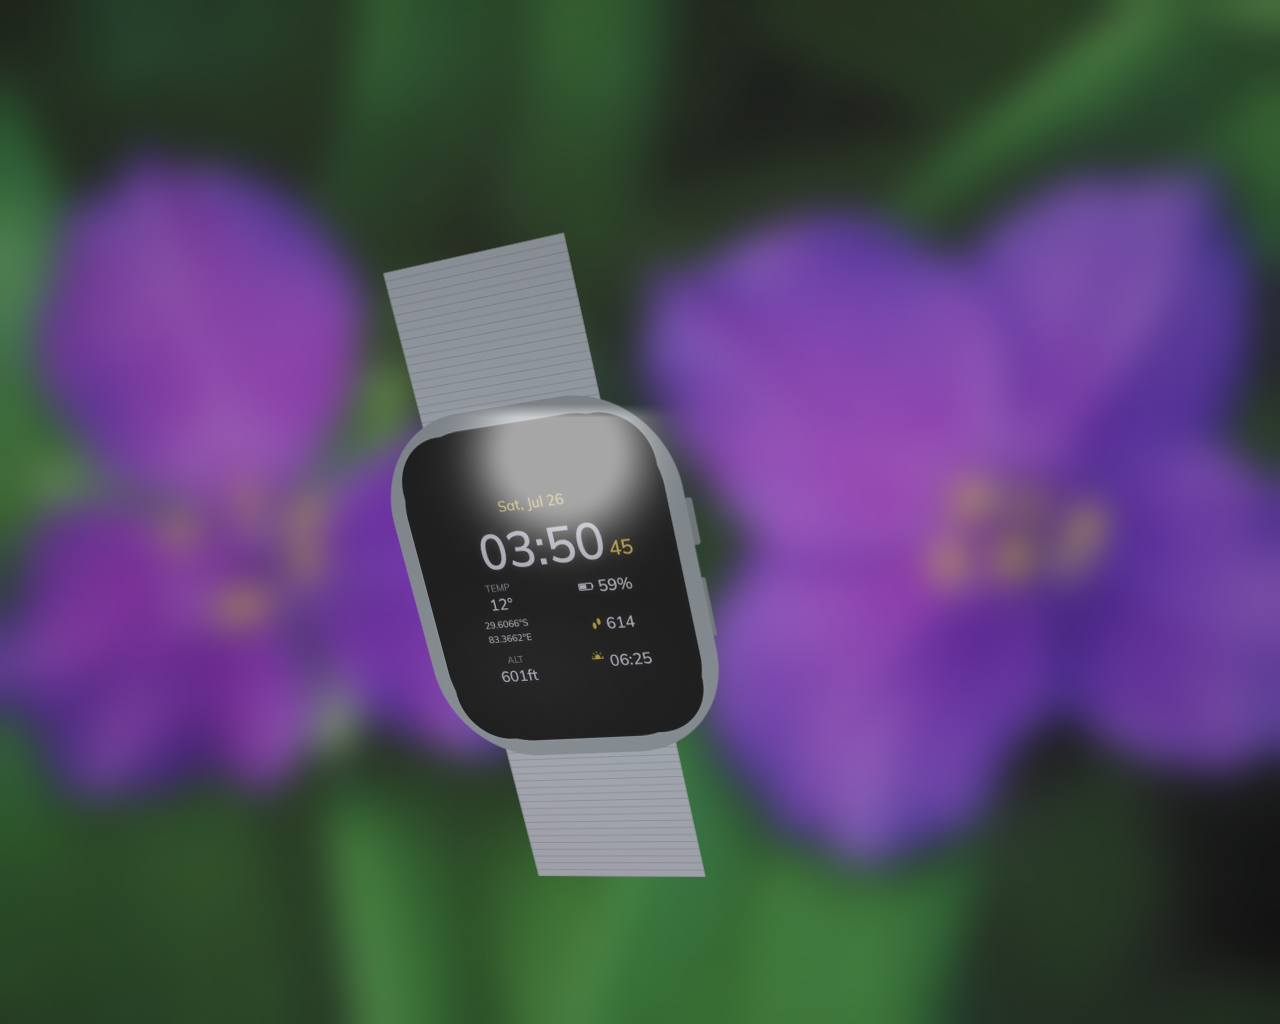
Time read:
3,50,45
